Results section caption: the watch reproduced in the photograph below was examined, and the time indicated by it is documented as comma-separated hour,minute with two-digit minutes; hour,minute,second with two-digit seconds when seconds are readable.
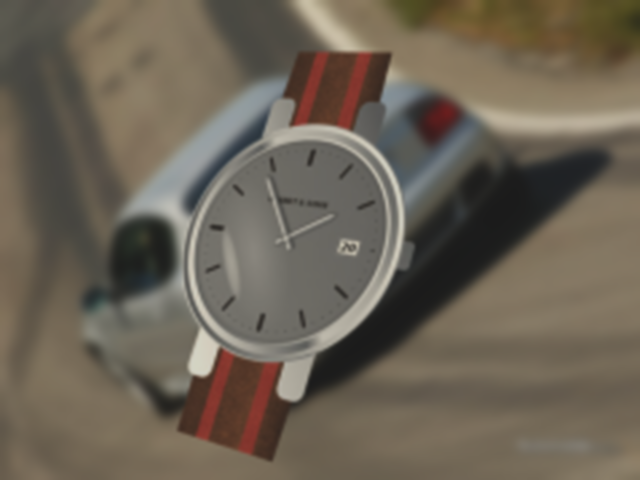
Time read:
1,54
